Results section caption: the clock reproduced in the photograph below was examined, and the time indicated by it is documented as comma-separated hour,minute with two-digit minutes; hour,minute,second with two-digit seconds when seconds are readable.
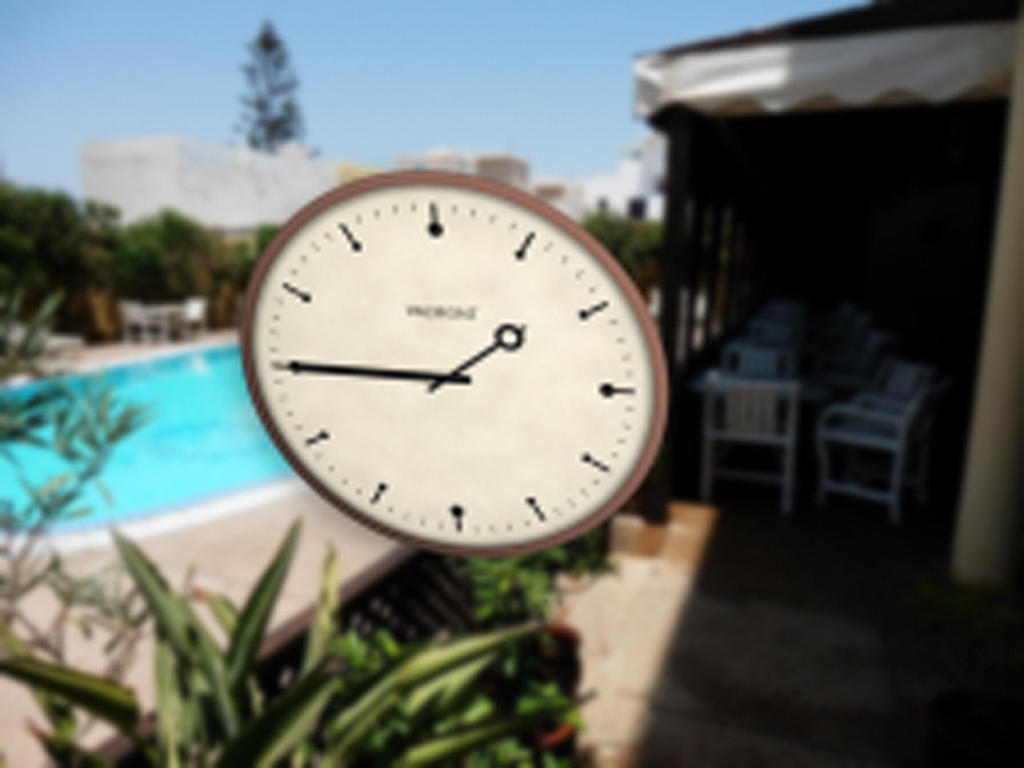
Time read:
1,45
